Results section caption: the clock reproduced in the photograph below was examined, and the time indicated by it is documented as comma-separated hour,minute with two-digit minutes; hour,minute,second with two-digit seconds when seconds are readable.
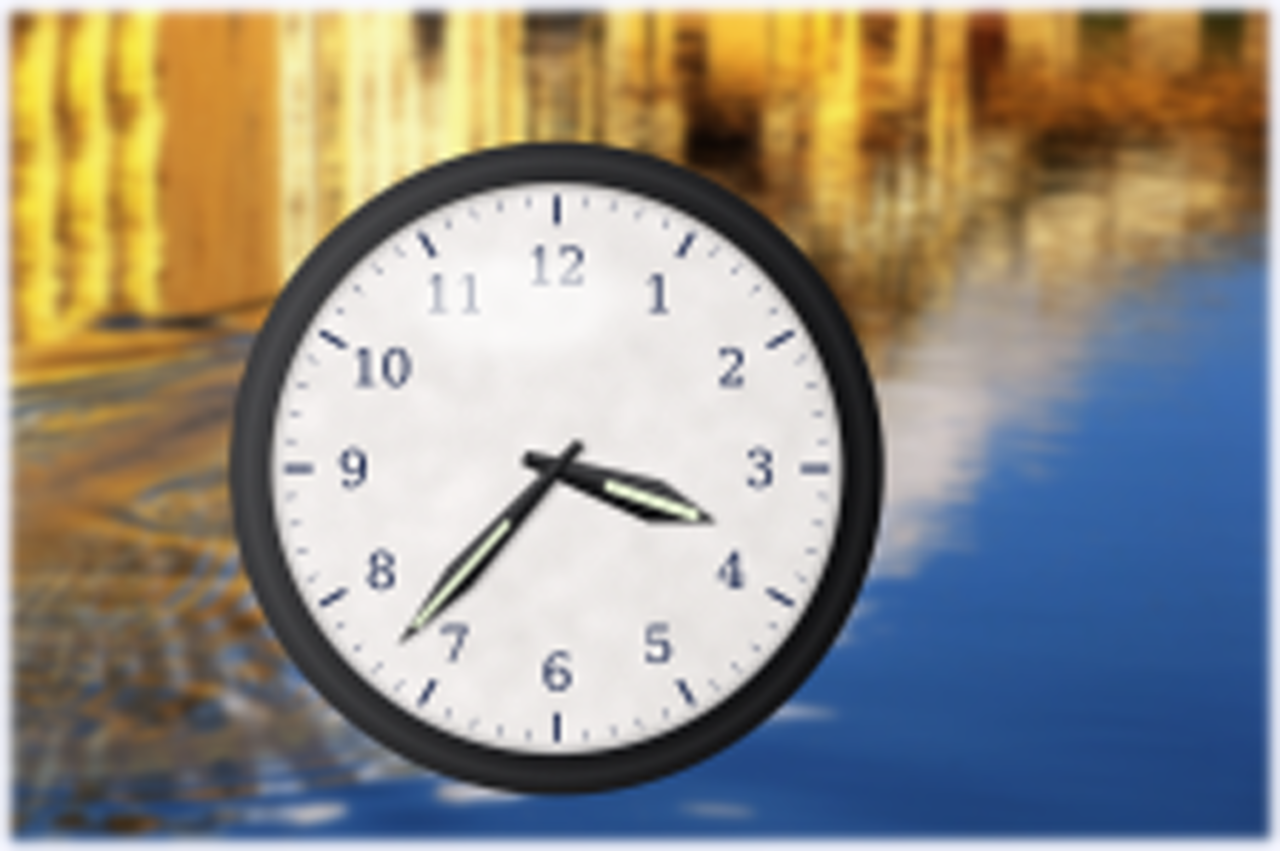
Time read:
3,37
